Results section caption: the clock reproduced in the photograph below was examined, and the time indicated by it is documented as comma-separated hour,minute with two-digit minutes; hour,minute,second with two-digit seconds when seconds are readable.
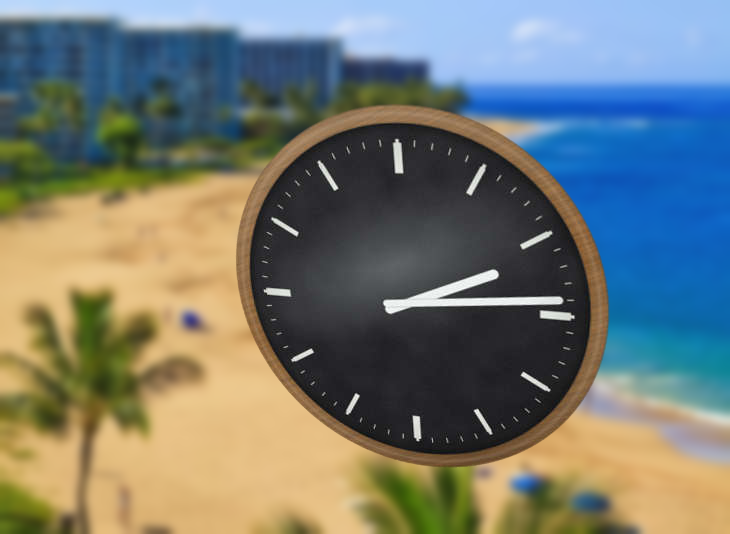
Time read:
2,14
